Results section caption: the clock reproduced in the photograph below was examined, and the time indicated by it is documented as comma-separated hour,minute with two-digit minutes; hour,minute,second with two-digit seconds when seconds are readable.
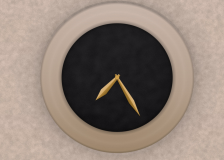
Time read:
7,25
